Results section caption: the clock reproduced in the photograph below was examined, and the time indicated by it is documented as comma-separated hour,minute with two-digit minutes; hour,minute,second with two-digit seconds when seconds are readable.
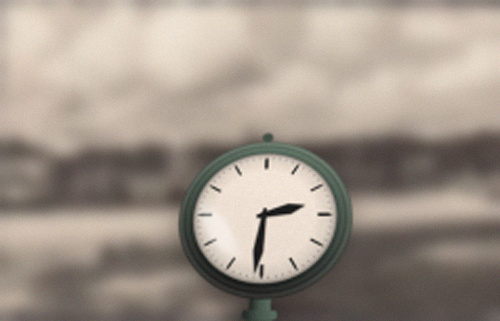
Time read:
2,31
